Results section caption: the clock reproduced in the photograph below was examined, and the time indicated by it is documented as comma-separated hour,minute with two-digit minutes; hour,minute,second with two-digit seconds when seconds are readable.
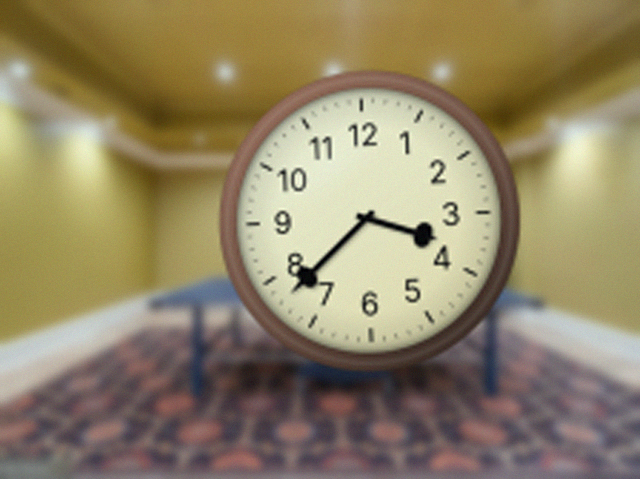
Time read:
3,38
